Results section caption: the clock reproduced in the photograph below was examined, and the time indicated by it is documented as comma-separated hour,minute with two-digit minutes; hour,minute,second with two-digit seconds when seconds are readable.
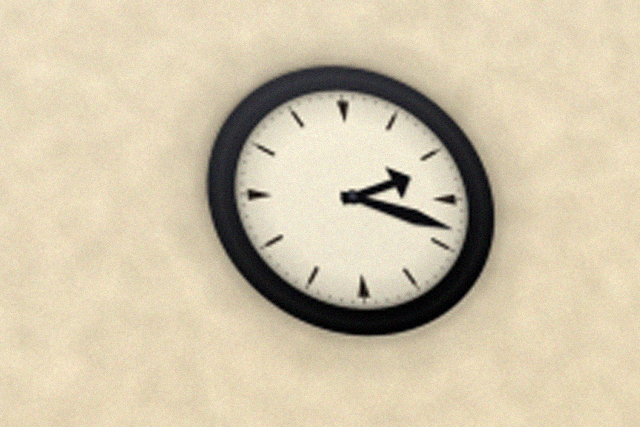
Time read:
2,18
